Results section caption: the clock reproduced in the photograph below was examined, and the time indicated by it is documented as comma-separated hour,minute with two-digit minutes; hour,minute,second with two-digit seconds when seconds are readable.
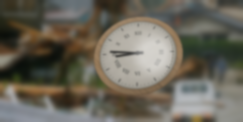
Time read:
8,46
